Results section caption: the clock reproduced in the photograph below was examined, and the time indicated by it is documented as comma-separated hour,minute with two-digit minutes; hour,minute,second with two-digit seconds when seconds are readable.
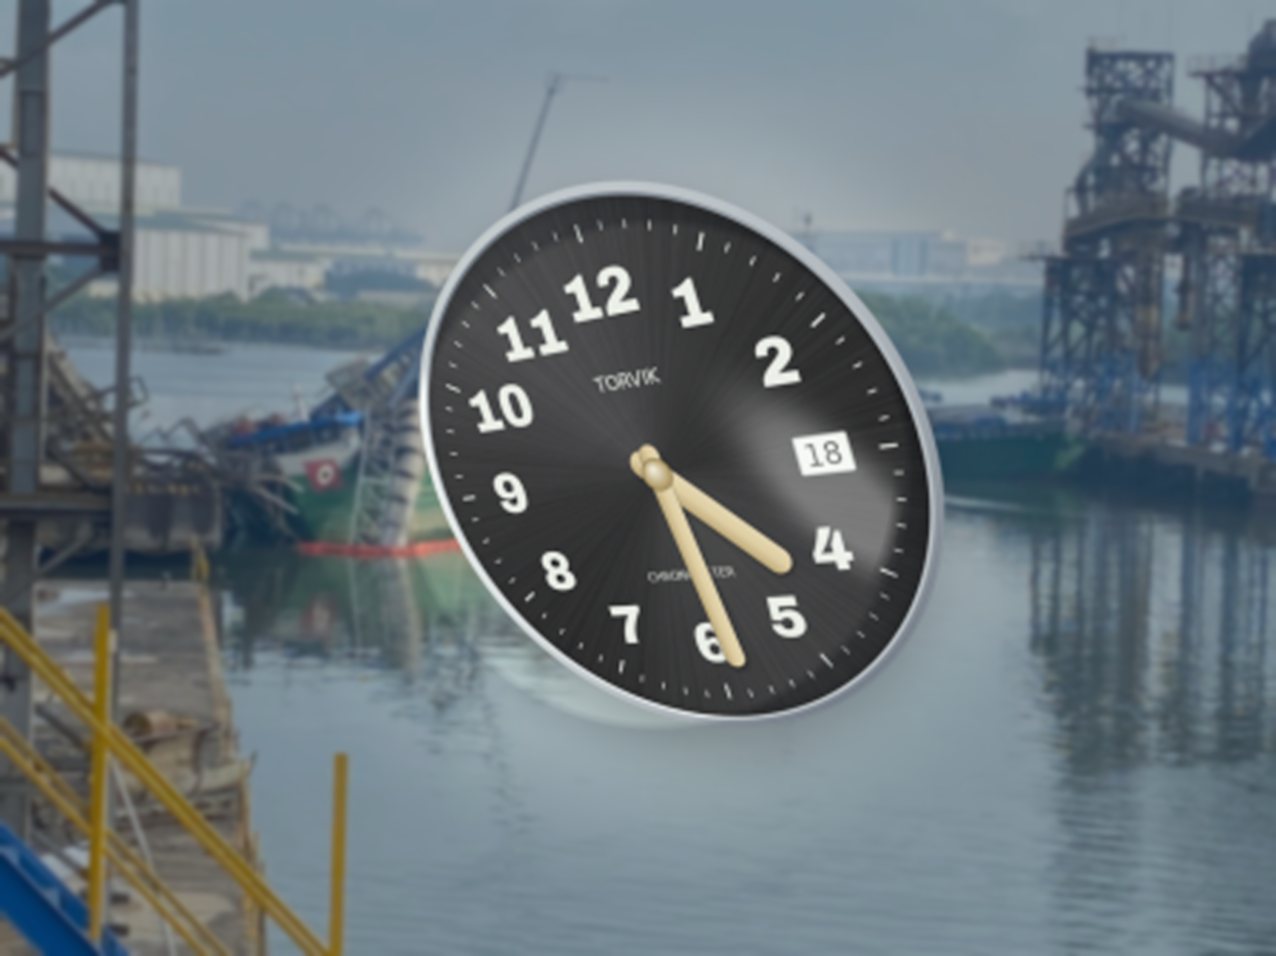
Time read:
4,29
